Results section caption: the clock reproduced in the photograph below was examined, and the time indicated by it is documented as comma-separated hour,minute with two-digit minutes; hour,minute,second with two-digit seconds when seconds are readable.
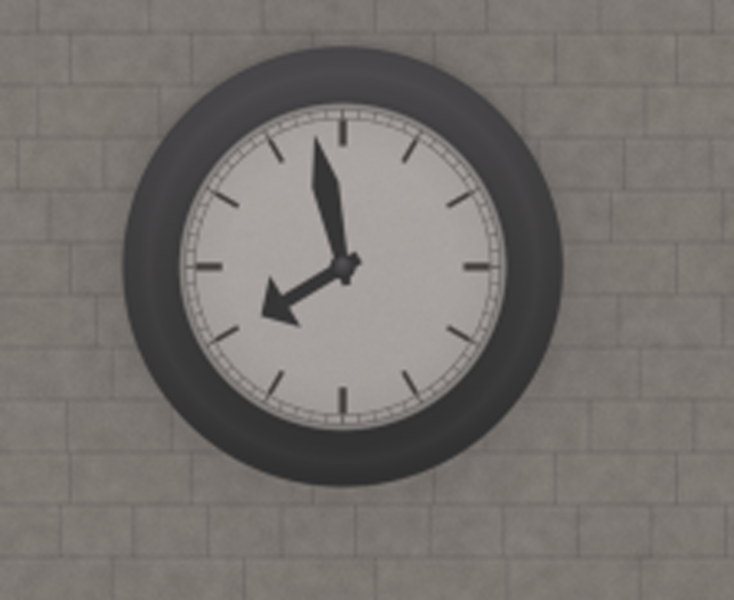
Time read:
7,58
